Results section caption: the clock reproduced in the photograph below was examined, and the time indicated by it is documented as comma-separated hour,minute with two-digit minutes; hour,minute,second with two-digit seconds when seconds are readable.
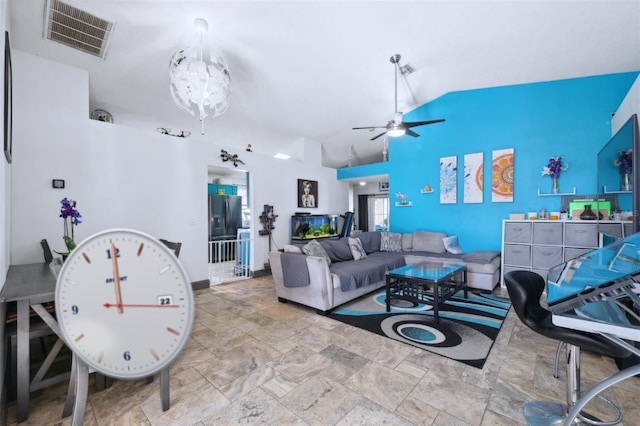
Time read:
12,00,16
